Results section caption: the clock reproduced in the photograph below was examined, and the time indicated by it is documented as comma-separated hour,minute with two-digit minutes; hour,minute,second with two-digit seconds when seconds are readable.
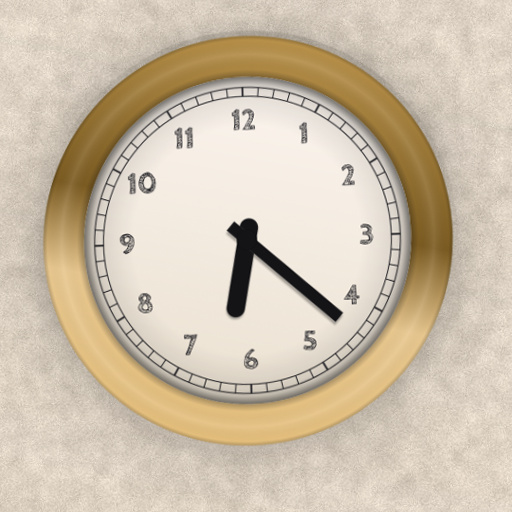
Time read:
6,22
